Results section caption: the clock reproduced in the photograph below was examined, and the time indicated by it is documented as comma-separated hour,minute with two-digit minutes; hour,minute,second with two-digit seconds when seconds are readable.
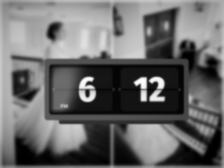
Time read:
6,12
